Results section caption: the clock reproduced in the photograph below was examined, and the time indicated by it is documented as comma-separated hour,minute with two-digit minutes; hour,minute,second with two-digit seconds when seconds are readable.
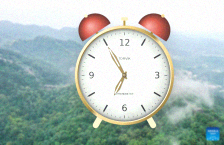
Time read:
6,55
